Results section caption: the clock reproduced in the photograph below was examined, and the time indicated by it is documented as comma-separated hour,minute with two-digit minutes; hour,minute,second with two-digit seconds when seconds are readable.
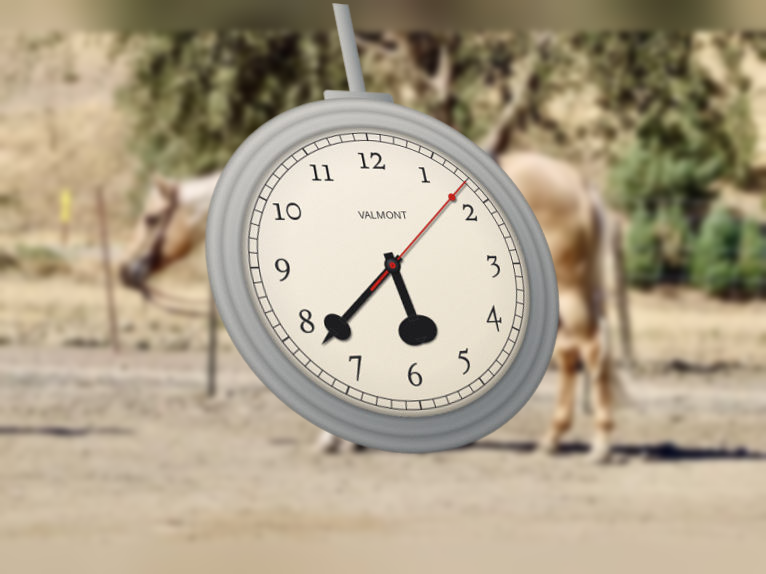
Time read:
5,38,08
